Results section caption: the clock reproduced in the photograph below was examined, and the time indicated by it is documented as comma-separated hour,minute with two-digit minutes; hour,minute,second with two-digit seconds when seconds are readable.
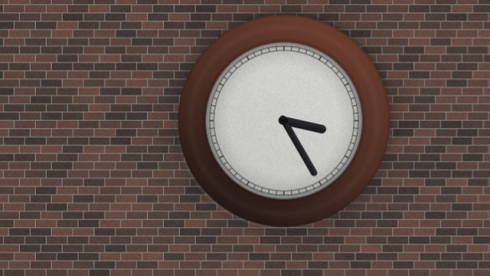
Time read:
3,25
